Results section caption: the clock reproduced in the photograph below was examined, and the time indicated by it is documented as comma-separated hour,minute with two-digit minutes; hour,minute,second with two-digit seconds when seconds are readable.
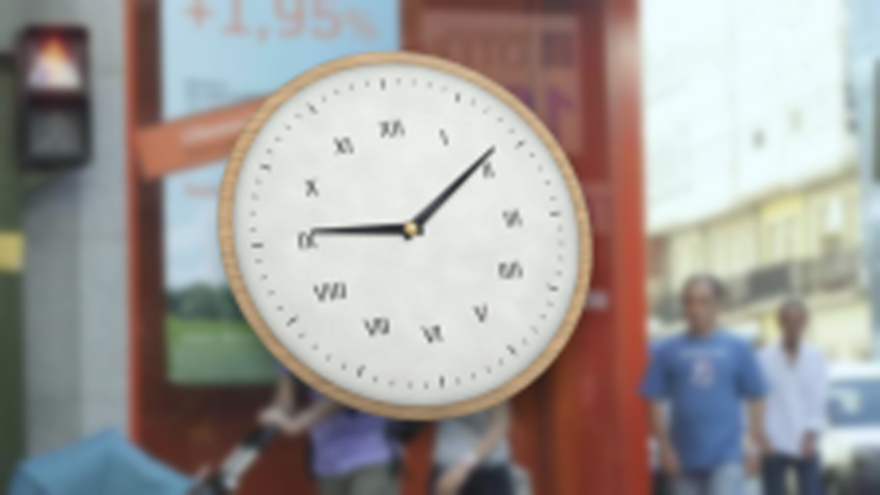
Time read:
9,09
